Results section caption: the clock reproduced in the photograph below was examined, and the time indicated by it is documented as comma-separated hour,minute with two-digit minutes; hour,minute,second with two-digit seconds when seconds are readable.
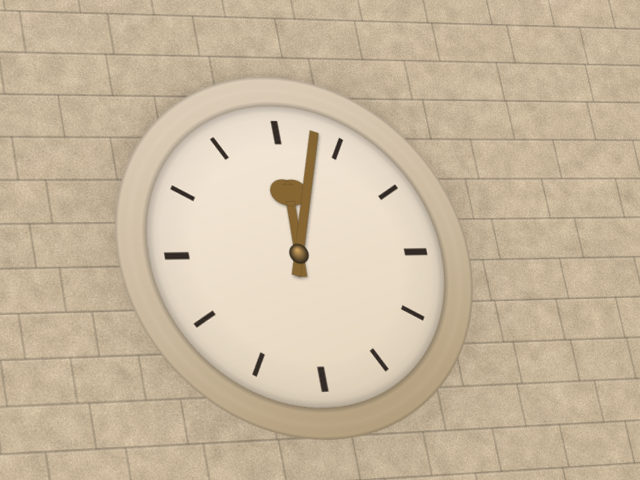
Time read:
12,03
